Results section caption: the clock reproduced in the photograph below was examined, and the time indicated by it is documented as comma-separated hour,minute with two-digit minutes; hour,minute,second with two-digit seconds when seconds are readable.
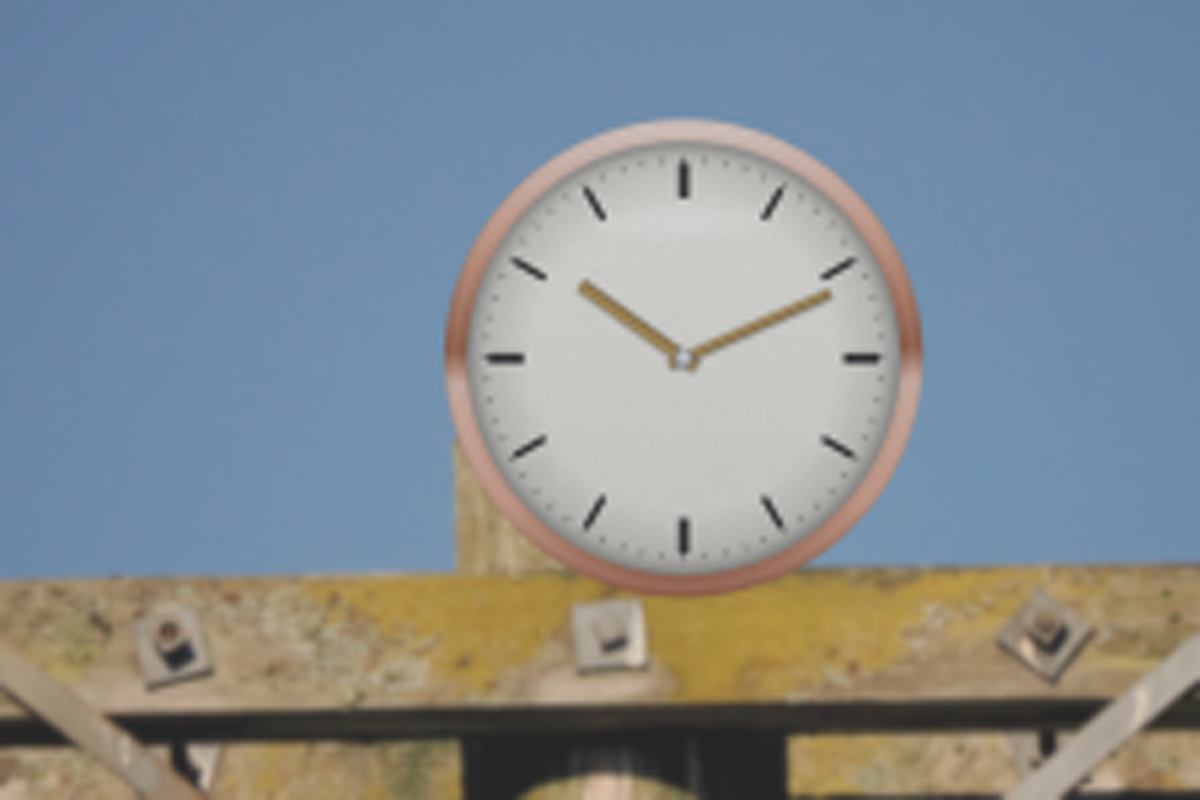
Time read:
10,11
